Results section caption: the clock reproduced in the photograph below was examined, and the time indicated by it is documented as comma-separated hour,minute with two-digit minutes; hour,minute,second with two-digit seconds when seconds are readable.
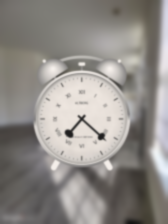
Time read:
7,22
